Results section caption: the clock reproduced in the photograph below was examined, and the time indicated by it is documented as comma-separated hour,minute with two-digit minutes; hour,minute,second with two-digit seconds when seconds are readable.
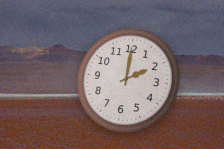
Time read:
2,00
